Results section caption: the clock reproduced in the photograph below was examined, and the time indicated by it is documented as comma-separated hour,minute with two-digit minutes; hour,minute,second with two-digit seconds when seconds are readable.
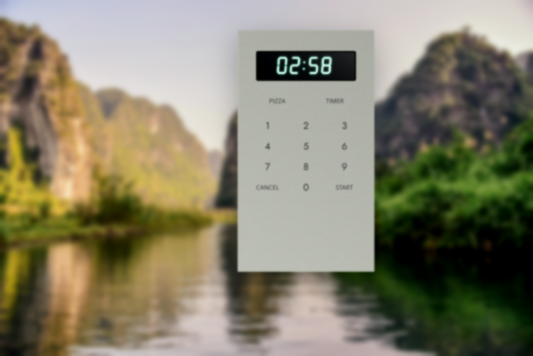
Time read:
2,58
